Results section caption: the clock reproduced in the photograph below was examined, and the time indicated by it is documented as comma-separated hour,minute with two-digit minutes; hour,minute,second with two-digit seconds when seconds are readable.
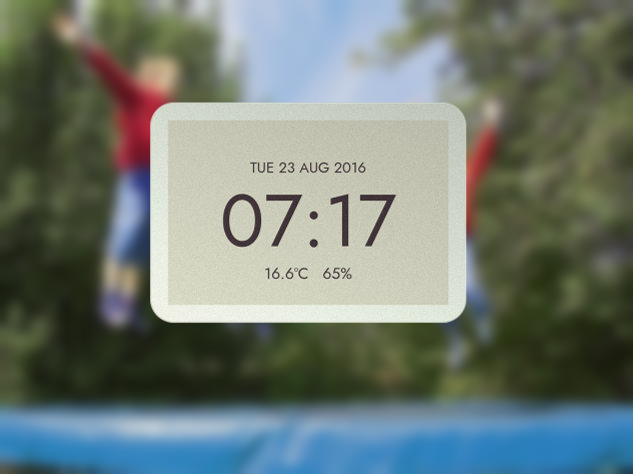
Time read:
7,17
